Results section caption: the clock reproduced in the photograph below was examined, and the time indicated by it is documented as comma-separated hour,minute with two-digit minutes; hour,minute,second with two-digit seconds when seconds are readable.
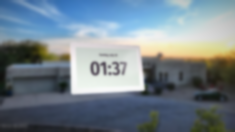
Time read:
1,37
